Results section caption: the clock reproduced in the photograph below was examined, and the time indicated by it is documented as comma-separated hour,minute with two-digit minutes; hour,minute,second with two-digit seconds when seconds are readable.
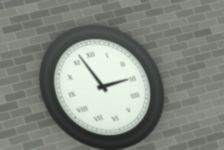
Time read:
2,57
